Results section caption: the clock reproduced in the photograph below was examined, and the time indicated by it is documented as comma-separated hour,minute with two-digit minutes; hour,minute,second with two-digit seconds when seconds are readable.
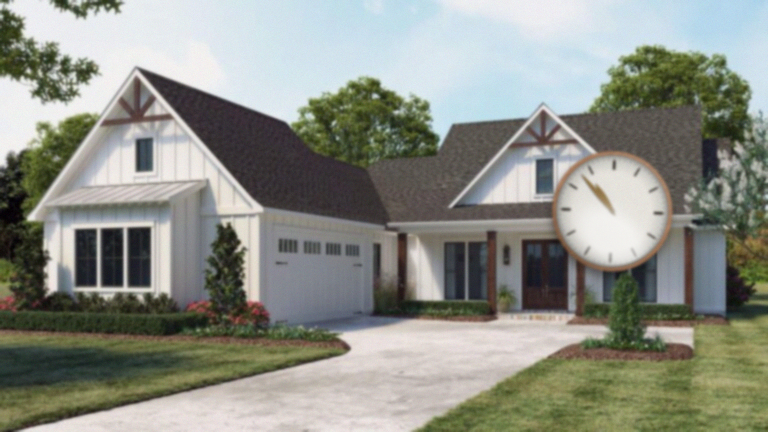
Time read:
10,53
